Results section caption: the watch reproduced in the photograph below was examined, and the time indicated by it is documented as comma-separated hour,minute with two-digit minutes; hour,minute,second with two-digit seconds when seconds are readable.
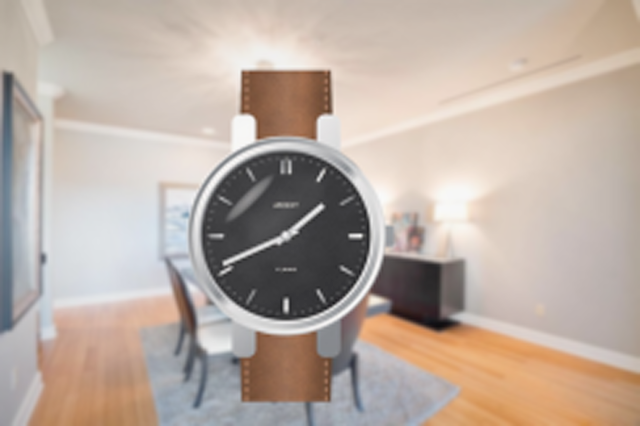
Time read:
1,41
